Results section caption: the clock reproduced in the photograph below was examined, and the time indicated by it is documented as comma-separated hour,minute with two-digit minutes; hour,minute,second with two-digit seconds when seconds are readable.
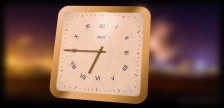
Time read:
6,45
